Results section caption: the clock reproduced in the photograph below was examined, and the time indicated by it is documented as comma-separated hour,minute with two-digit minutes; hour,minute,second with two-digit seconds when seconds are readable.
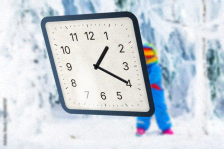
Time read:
1,20
